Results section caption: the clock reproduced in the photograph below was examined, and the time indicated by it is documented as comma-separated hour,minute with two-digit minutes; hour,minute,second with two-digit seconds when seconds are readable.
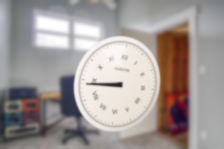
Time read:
8,44
